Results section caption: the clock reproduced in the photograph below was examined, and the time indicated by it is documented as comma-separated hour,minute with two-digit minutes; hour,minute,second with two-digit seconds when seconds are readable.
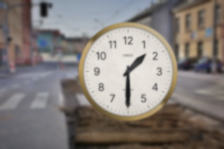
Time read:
1,30
